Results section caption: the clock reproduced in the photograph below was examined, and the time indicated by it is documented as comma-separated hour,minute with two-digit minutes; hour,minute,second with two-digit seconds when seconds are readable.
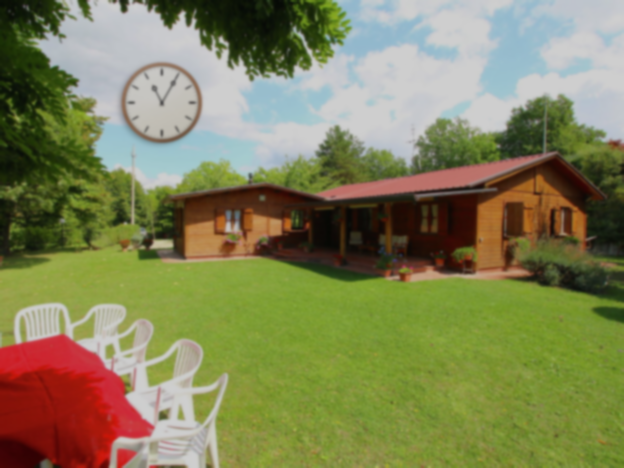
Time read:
11,05
